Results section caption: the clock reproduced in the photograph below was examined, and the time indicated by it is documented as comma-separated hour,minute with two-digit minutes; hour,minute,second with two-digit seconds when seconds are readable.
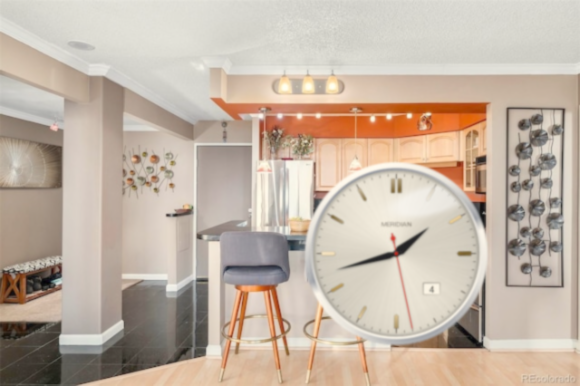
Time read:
1,42,28
